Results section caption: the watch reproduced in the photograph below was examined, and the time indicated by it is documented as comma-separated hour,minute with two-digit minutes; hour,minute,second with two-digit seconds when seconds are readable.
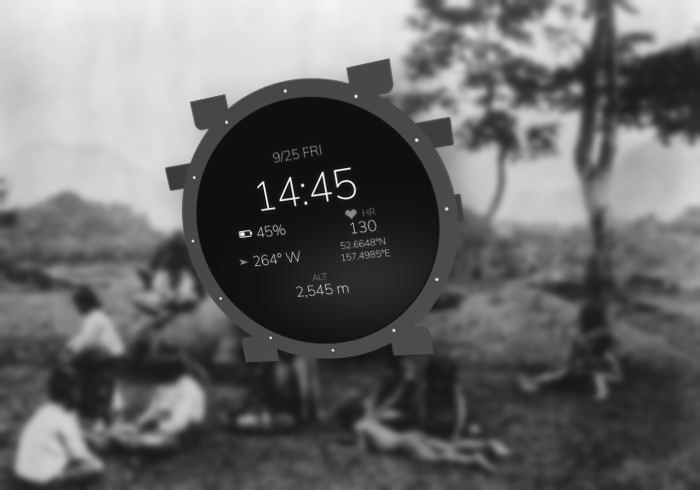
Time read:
14,45
